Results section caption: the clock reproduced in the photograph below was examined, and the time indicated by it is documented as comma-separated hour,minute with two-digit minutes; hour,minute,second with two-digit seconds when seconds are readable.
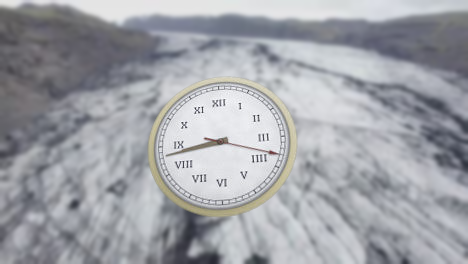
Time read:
8,43,18
